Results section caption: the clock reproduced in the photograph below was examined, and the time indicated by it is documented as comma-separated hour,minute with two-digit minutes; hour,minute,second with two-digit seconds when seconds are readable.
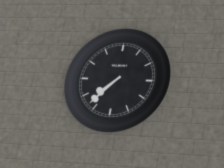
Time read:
7,37
